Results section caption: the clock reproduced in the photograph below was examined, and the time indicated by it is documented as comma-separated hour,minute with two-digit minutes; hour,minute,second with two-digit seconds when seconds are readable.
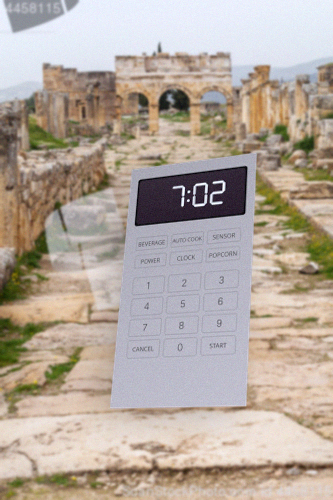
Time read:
7,02
